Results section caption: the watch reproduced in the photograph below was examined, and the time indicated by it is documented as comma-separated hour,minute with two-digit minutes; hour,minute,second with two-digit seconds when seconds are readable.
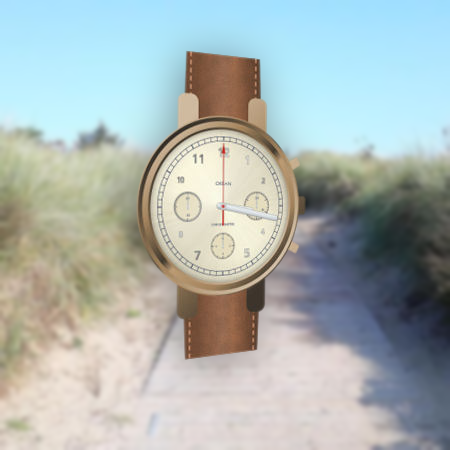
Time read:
3,17
